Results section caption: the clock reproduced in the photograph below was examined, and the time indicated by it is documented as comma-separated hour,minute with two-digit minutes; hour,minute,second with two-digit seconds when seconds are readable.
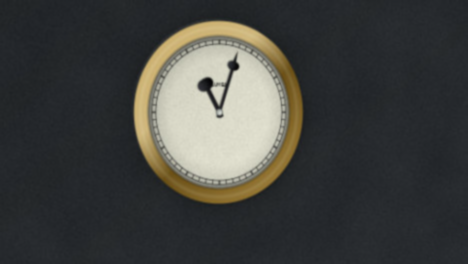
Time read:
11,03
